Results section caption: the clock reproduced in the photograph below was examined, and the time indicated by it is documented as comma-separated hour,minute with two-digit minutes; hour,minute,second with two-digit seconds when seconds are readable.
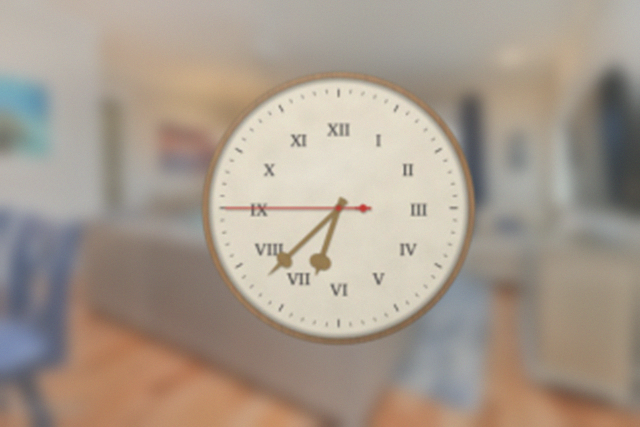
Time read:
6,37,45
